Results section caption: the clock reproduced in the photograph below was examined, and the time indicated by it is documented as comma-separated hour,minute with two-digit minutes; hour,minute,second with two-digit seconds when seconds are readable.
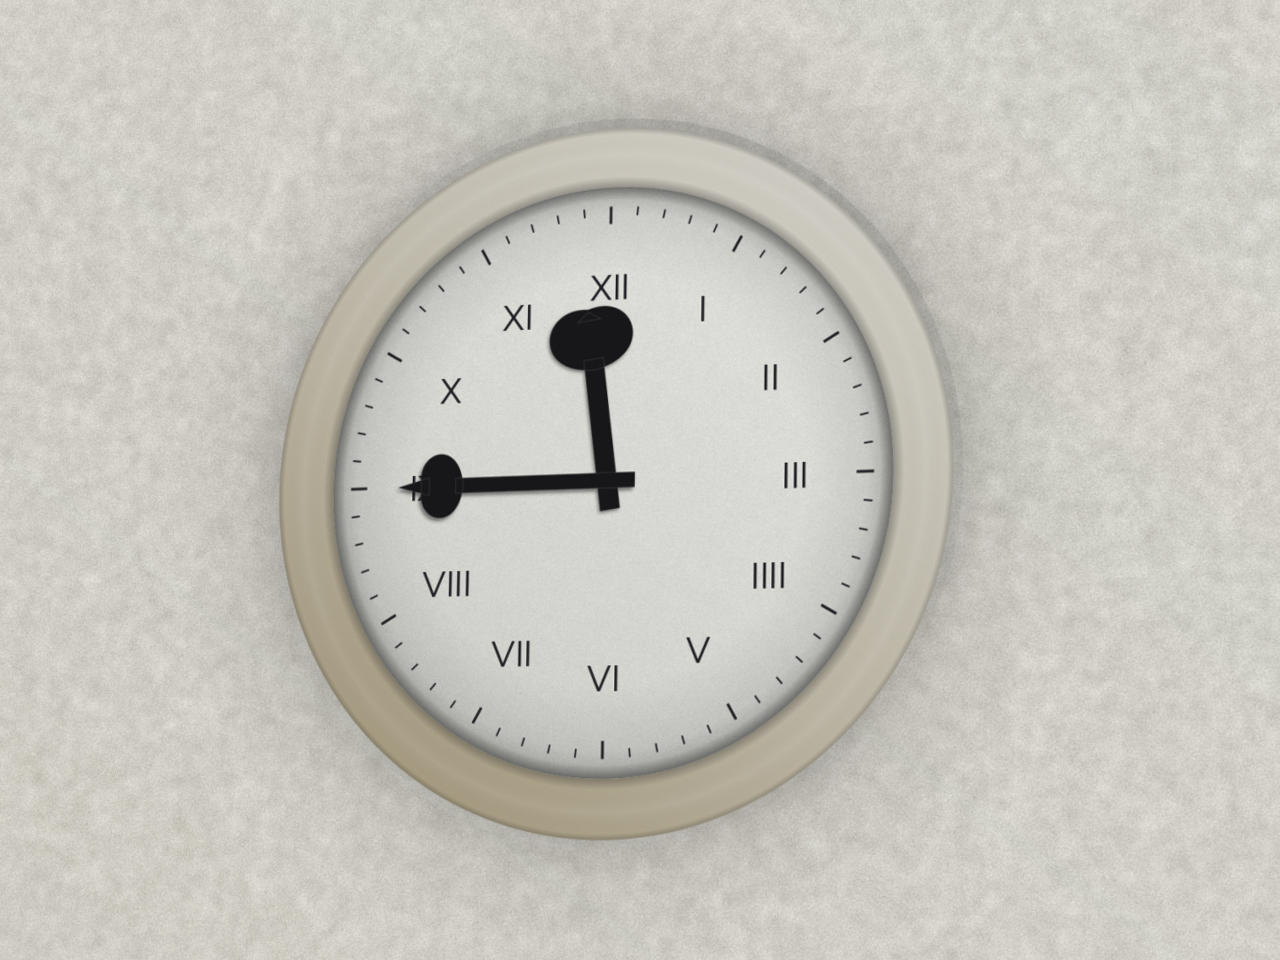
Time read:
11,45
